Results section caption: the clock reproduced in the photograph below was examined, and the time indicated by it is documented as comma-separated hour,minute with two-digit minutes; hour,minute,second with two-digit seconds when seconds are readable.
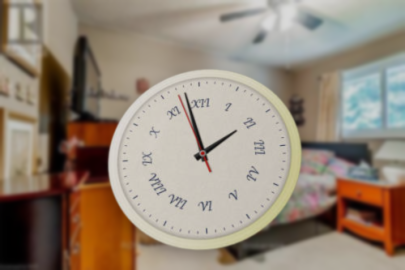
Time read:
1,57,57
